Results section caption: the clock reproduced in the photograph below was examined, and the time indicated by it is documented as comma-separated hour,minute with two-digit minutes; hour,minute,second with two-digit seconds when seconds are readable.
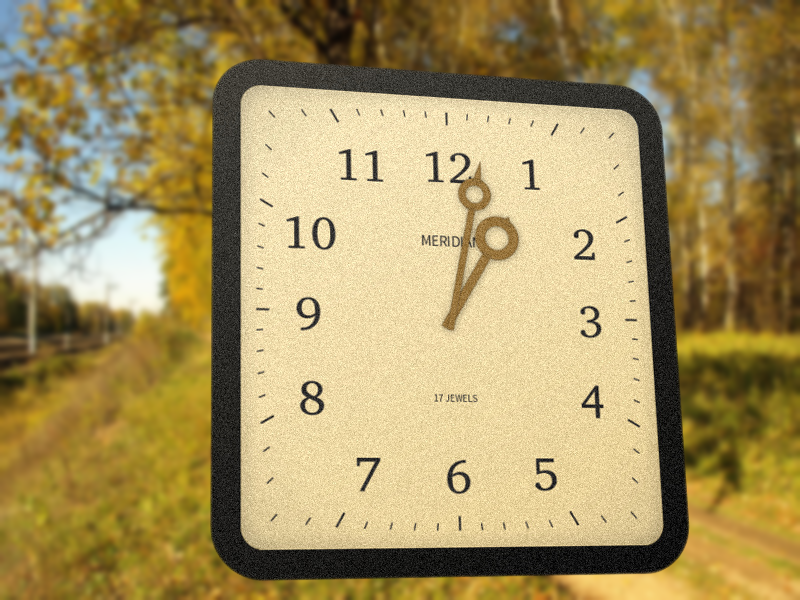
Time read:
1,02
